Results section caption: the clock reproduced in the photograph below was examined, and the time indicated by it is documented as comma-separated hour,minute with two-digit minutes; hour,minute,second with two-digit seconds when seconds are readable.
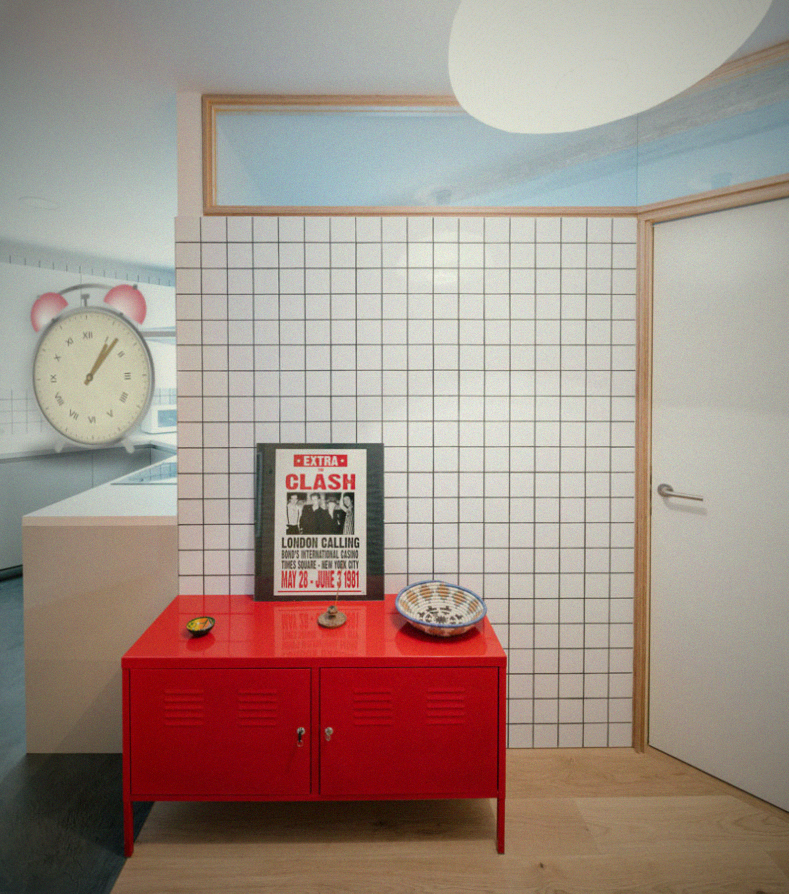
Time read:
1,07
